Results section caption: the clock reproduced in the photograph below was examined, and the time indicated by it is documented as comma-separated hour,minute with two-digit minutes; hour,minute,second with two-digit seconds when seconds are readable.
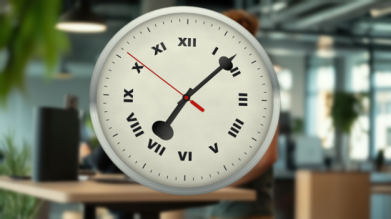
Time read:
7,07,51
